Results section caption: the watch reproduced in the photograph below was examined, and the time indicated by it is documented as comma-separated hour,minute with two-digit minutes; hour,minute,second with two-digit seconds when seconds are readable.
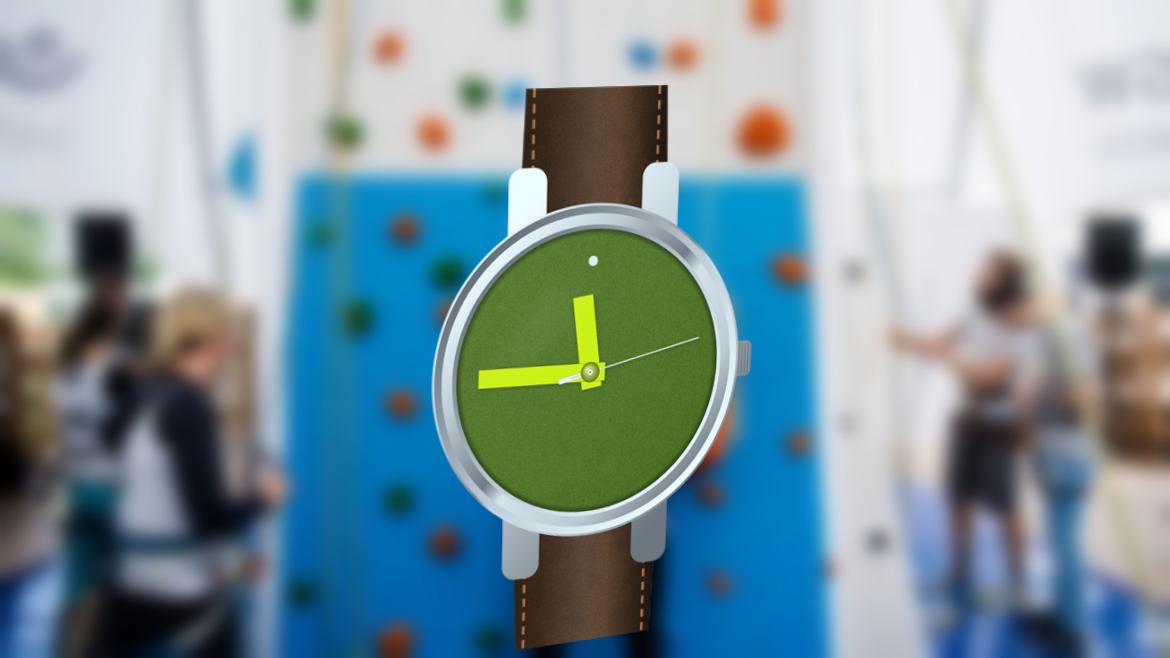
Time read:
11,45,13
